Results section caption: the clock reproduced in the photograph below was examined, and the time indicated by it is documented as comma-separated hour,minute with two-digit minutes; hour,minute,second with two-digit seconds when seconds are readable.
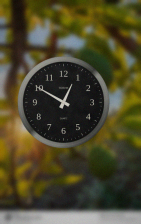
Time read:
12,50
